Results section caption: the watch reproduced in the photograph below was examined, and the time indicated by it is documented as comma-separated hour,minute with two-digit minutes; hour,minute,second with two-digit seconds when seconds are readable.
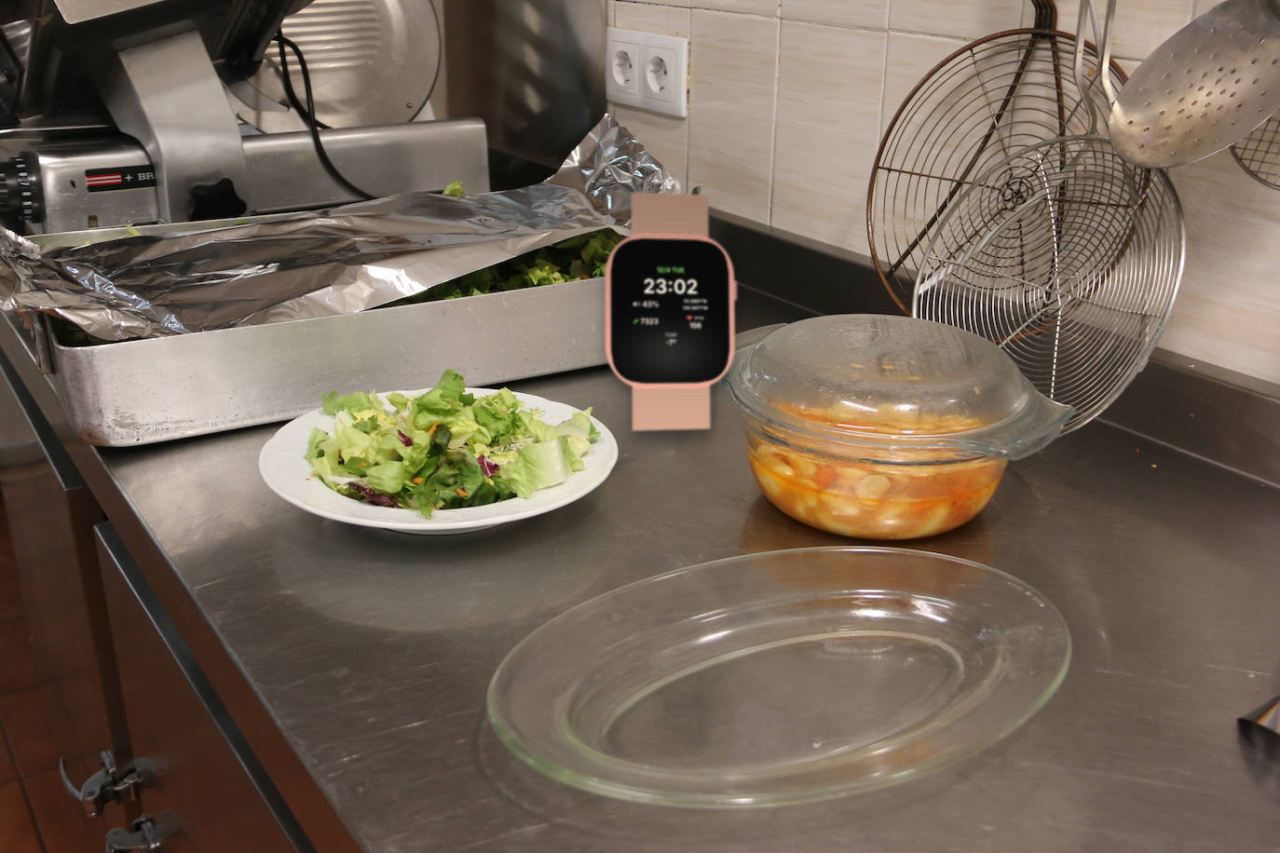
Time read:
23,02
